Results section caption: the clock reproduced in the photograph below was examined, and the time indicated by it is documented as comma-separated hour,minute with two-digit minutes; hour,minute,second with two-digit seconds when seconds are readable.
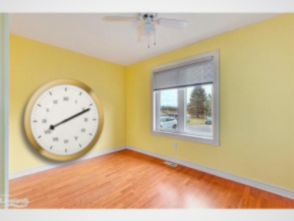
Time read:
8,11
